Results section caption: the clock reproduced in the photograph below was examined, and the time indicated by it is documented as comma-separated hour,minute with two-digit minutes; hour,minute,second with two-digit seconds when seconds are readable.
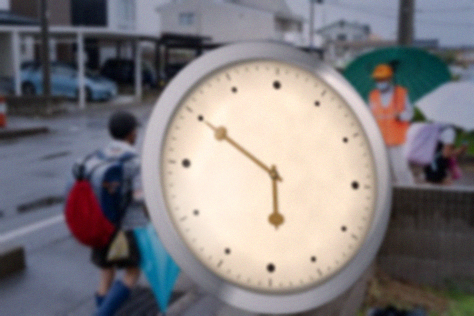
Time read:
5,50
